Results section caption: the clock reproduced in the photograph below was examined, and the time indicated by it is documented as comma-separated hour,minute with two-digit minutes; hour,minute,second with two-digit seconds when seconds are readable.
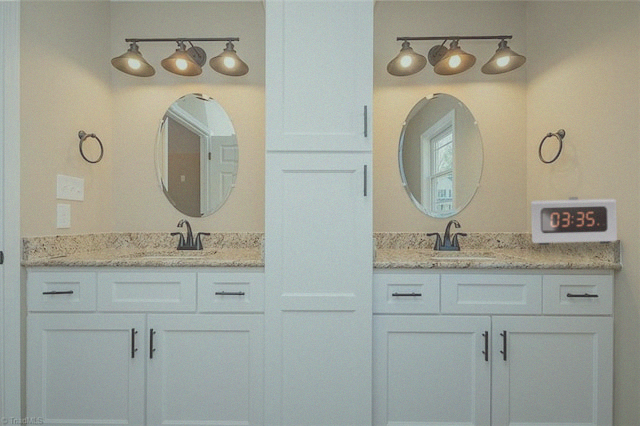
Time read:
3,35
